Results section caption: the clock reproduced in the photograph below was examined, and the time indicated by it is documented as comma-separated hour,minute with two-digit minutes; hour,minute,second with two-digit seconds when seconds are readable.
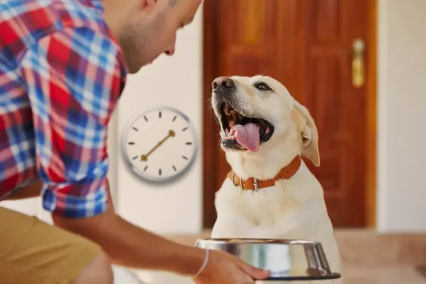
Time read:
1,38
